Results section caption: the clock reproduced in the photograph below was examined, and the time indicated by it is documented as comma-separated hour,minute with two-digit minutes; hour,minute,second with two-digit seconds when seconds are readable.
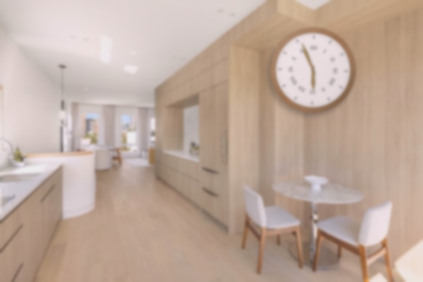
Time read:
5,56
